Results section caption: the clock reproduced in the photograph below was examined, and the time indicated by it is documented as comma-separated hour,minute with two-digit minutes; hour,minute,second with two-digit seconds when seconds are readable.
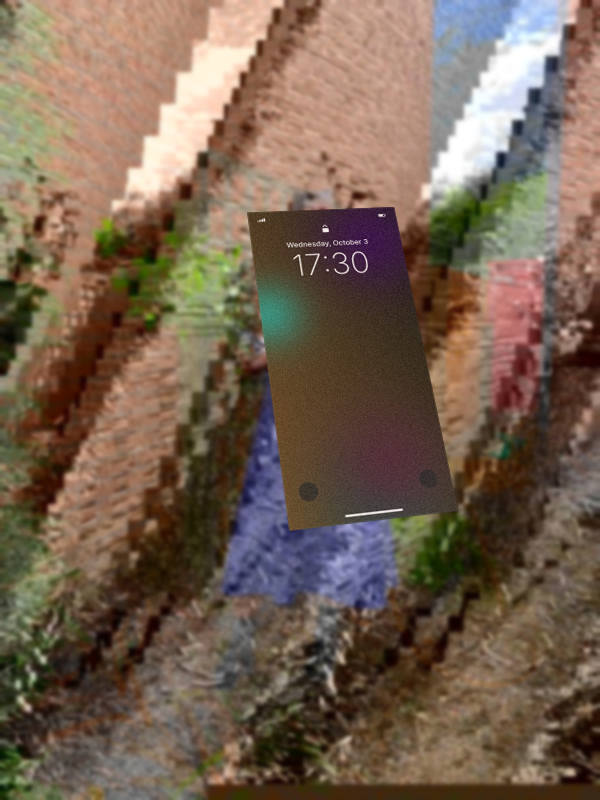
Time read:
17,30
